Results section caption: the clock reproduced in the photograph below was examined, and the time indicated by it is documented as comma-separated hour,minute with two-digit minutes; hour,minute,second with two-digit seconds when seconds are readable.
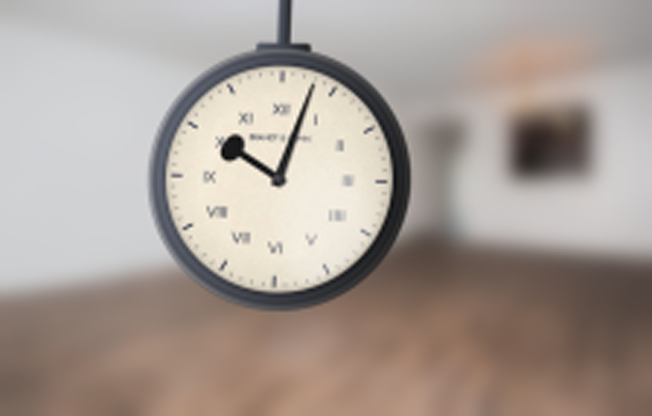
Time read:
10,03
